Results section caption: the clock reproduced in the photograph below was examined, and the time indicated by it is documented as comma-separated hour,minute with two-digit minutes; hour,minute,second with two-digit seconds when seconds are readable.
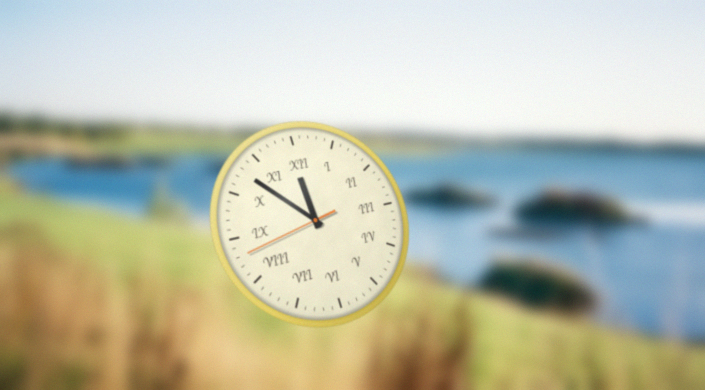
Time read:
11,52,43
